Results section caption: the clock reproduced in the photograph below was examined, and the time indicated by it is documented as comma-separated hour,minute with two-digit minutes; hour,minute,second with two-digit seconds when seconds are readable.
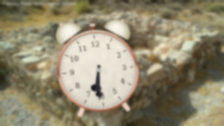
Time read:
6,31
